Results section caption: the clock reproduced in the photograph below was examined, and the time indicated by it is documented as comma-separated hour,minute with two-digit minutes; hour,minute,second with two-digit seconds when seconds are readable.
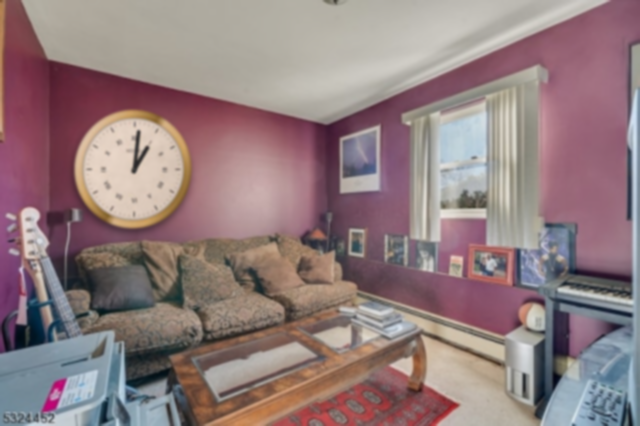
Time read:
1,01
